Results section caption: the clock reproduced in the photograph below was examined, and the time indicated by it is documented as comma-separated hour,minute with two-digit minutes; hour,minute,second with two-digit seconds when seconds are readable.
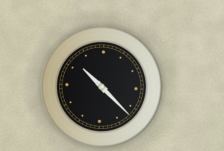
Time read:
10,22
